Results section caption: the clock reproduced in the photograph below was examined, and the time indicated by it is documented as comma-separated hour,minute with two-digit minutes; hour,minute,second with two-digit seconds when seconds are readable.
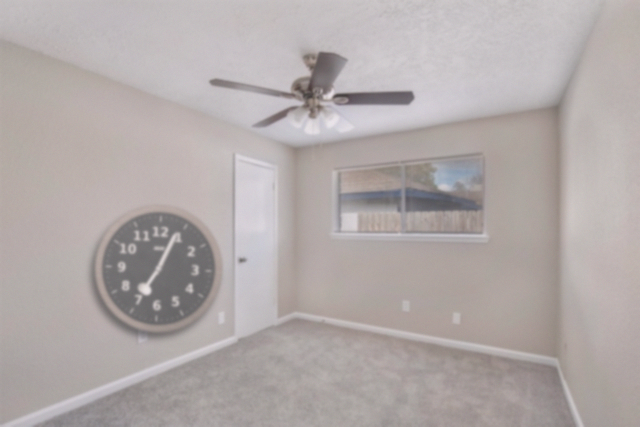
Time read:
7,04
